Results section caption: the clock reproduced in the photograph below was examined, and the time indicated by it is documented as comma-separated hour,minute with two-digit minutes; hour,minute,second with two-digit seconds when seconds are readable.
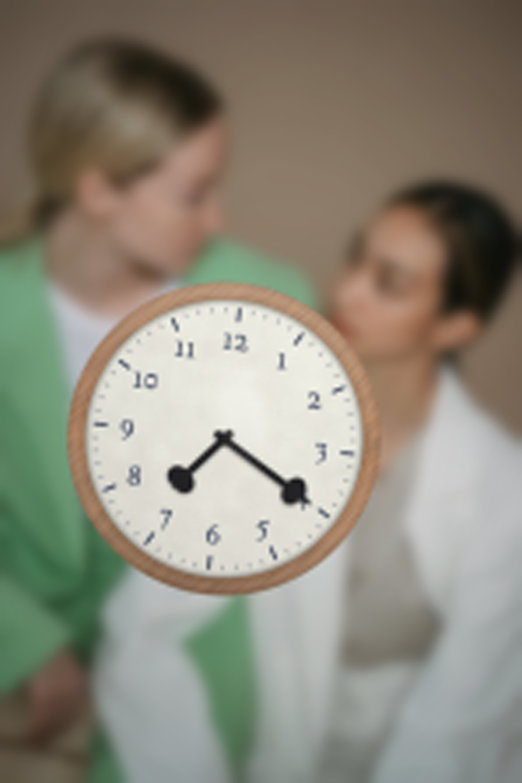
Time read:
7,20
